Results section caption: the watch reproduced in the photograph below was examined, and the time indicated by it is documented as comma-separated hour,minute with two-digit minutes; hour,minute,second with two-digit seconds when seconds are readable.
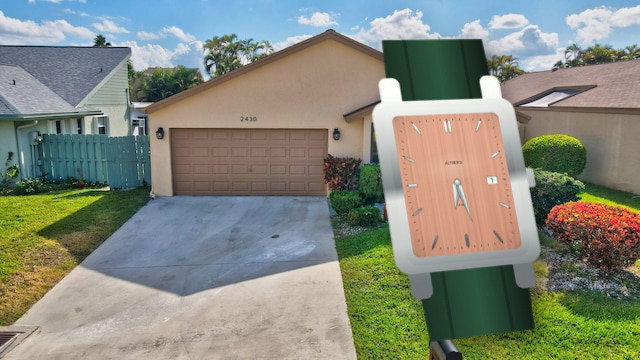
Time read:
6,28
